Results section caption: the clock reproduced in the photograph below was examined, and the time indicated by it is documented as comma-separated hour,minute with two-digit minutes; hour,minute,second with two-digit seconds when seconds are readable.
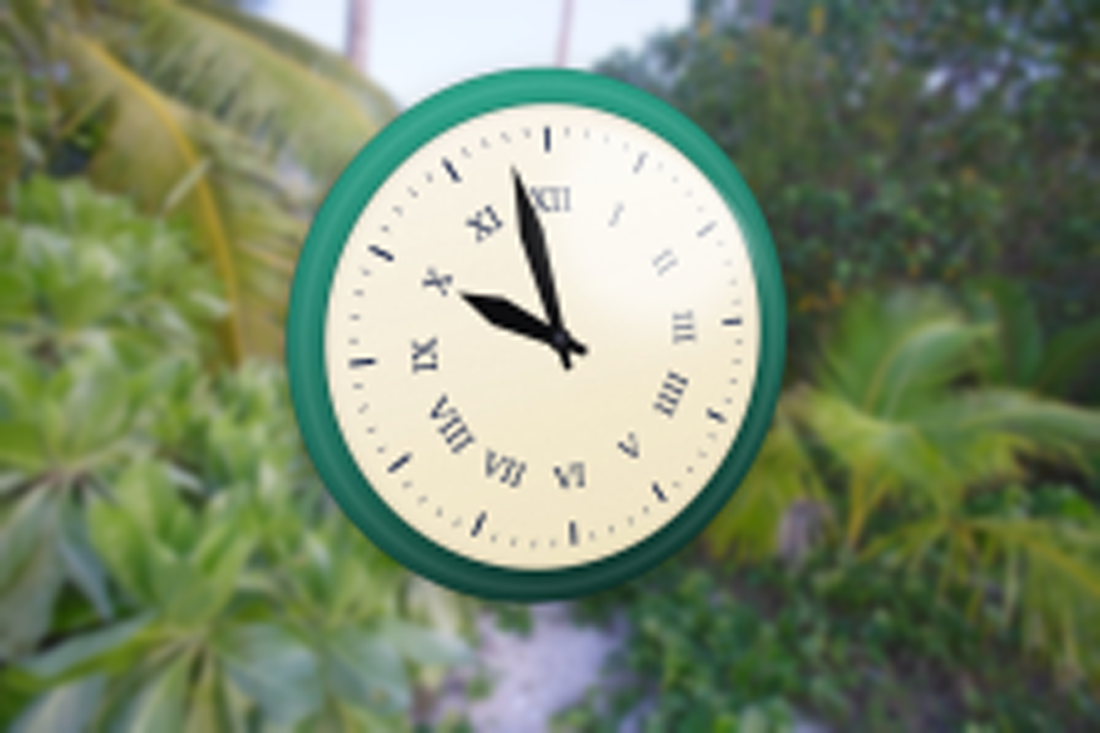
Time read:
9,58
